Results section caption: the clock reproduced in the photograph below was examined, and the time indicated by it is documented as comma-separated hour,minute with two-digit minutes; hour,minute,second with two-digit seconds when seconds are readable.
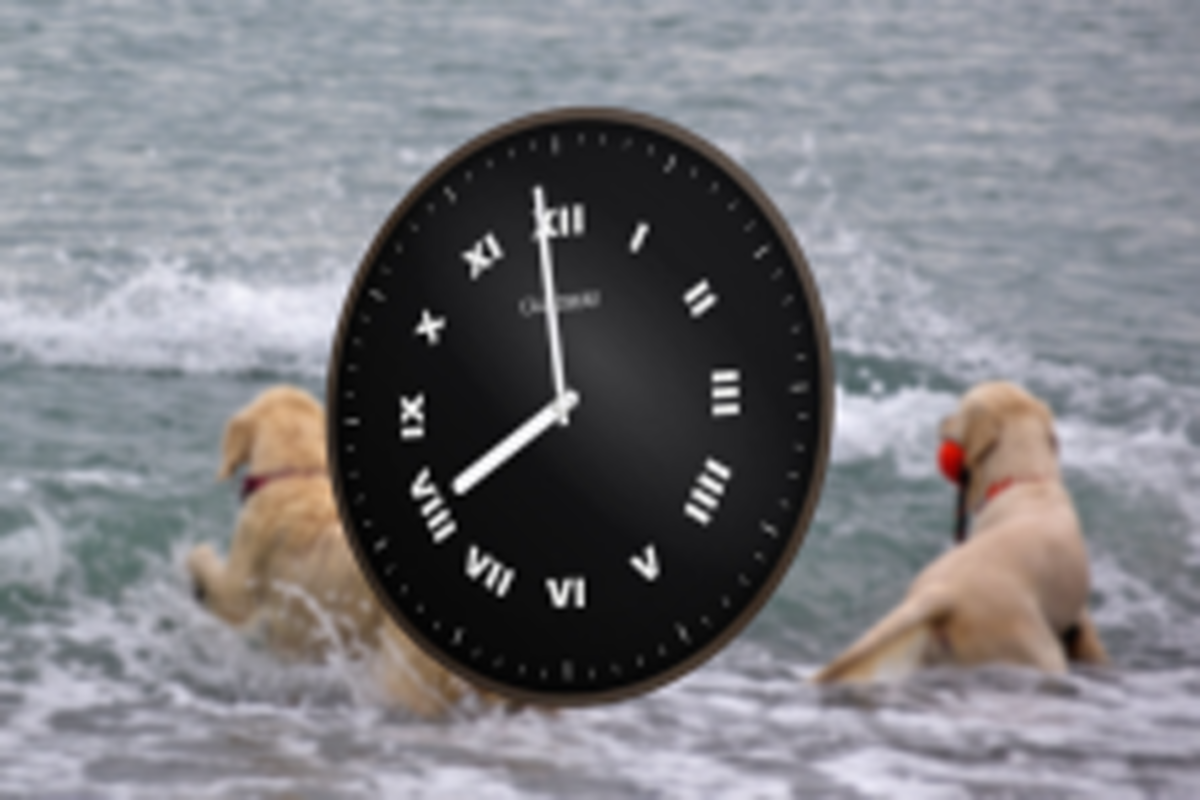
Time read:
7,59
